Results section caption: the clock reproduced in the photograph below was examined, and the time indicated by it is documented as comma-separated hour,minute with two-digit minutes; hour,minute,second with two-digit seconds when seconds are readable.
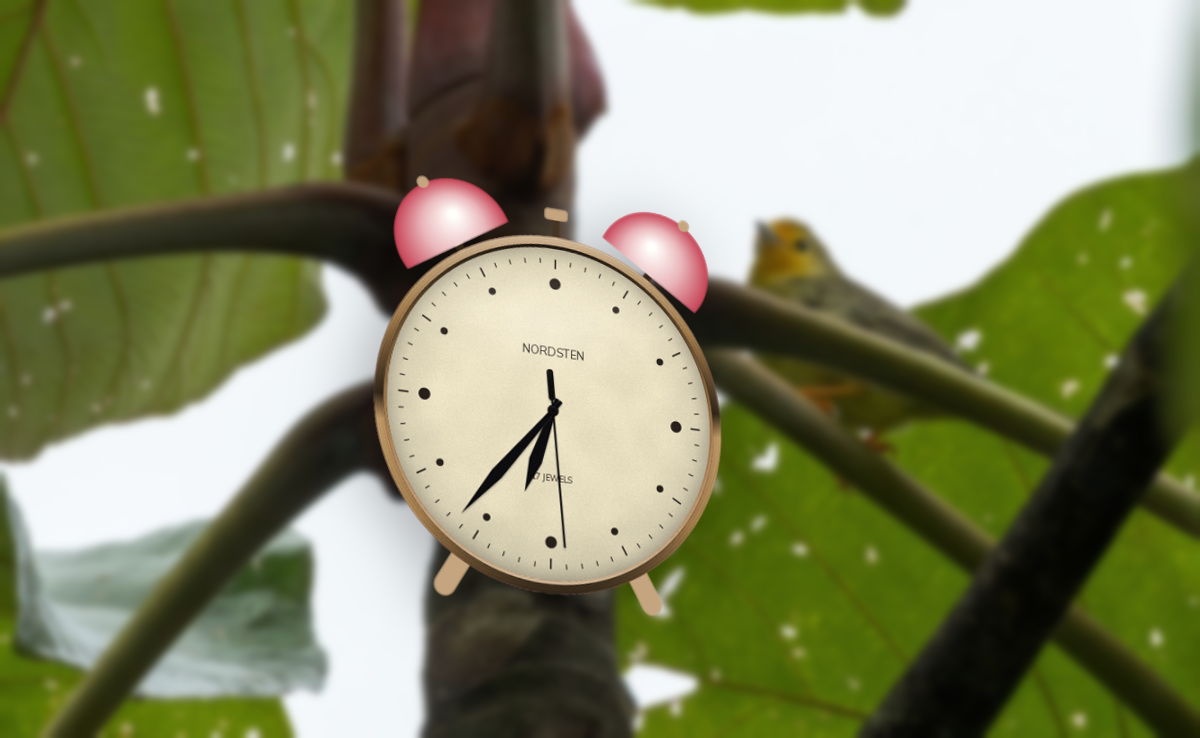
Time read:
6,36,29
